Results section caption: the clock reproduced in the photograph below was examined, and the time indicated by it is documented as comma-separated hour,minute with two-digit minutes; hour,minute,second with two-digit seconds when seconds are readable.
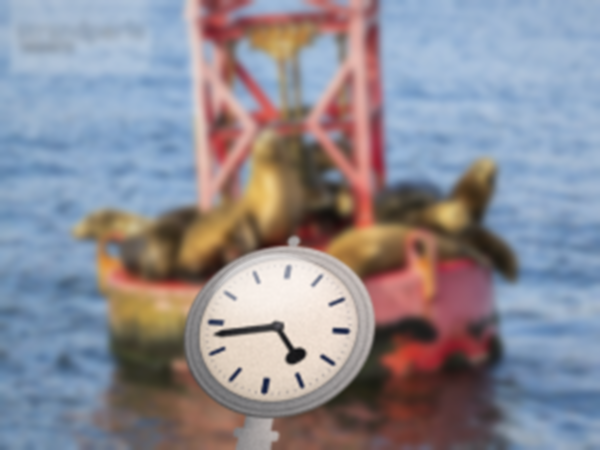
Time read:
4,43
